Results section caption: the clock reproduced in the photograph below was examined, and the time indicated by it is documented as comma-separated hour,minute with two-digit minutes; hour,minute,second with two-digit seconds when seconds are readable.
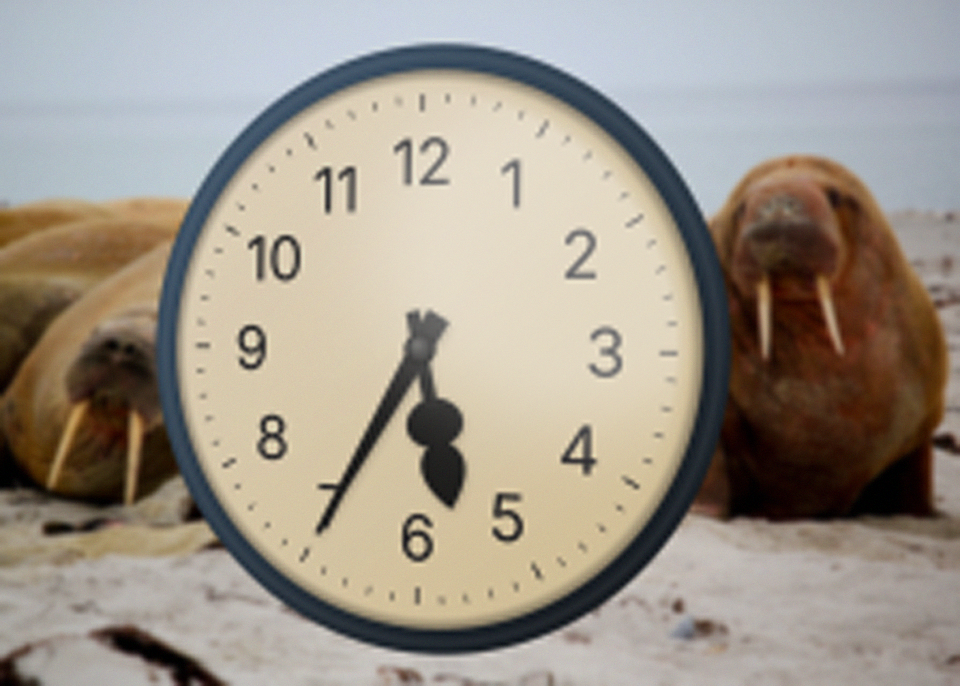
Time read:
5,35
